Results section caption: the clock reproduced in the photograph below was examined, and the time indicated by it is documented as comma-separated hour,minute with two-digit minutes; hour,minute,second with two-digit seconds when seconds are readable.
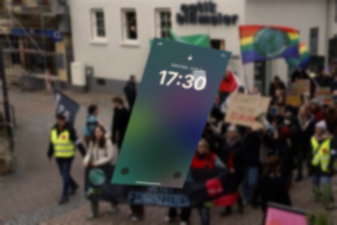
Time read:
17,30
